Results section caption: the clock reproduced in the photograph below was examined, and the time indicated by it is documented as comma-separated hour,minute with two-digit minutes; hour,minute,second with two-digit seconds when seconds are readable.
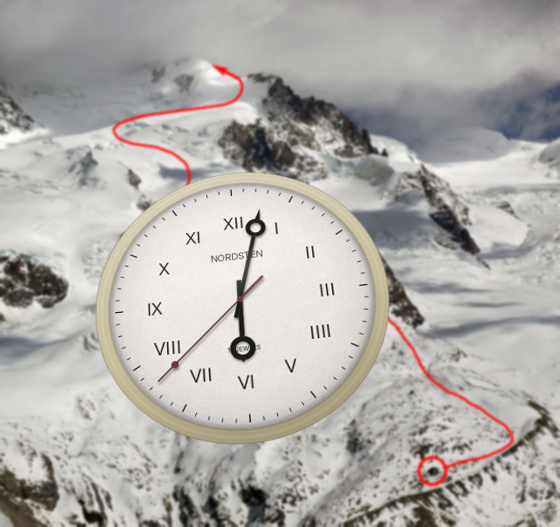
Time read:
6,02,38
